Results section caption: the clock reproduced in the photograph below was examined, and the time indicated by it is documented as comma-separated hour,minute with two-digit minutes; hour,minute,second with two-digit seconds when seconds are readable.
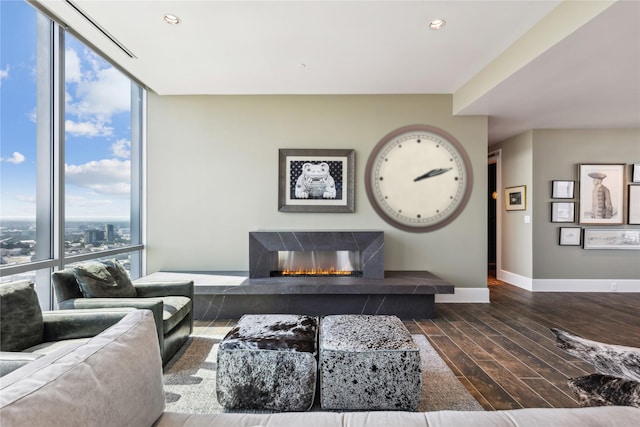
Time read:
2,12
